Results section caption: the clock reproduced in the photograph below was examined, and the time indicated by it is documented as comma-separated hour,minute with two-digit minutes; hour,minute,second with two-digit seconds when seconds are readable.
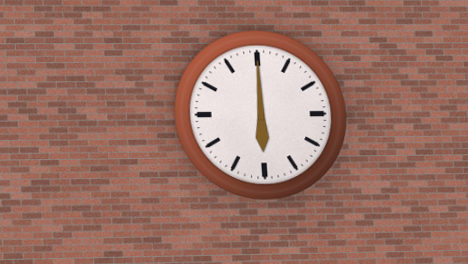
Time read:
6,00
